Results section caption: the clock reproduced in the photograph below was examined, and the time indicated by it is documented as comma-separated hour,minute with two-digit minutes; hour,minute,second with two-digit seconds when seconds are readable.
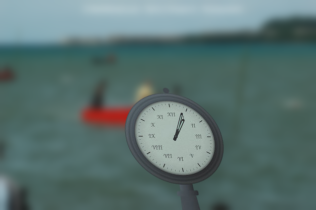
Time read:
1,04
